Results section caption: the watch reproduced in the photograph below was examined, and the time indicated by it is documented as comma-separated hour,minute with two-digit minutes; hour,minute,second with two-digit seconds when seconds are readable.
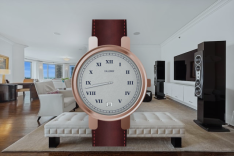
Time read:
8,43
